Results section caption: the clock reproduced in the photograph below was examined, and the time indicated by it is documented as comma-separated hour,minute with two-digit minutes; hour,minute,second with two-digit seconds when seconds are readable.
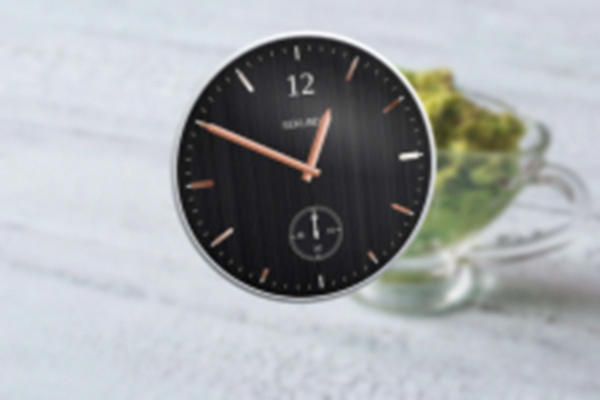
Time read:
12,50
